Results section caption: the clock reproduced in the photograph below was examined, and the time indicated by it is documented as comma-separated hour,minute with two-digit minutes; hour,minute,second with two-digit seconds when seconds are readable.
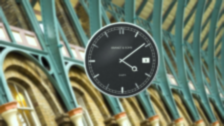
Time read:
4,09
